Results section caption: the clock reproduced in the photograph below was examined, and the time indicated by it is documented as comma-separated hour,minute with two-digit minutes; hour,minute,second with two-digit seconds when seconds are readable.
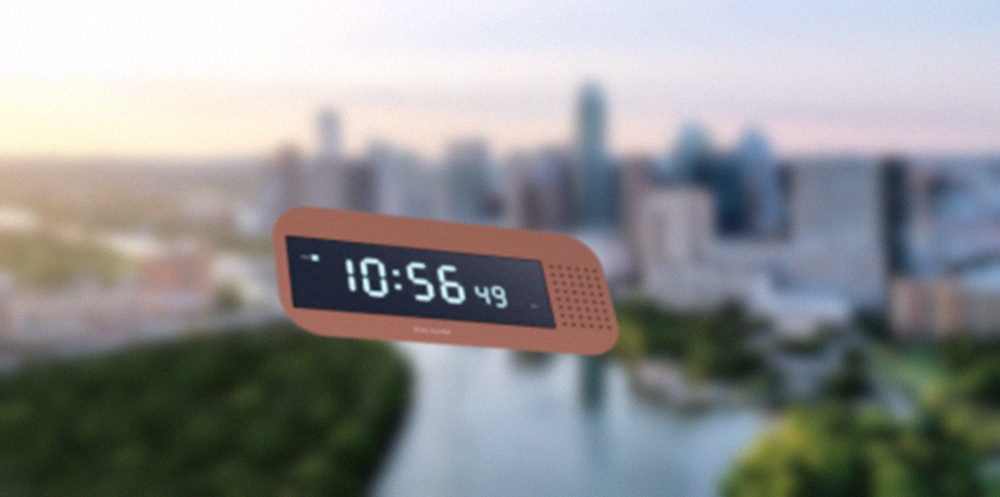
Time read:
10,56,49
